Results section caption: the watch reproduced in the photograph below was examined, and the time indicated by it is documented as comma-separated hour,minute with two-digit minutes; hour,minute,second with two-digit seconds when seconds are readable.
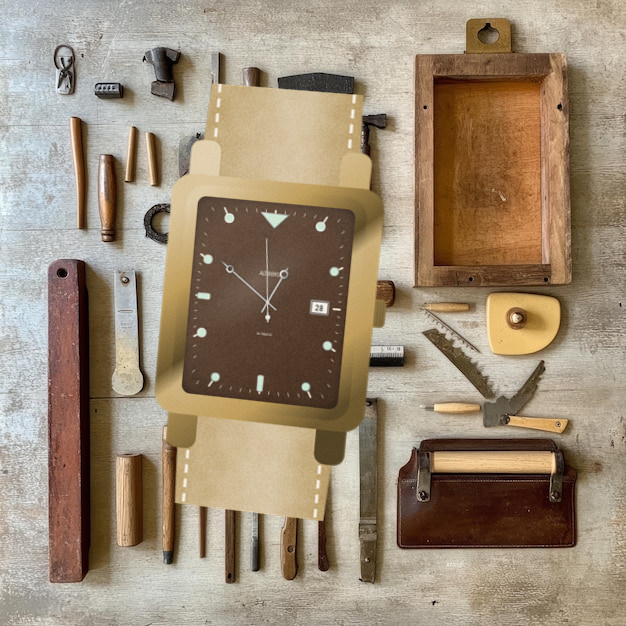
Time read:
12,50,59
